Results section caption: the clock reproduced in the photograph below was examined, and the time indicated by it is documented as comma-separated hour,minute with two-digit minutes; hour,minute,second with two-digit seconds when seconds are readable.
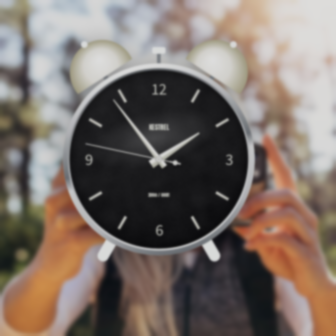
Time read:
1,53,47
